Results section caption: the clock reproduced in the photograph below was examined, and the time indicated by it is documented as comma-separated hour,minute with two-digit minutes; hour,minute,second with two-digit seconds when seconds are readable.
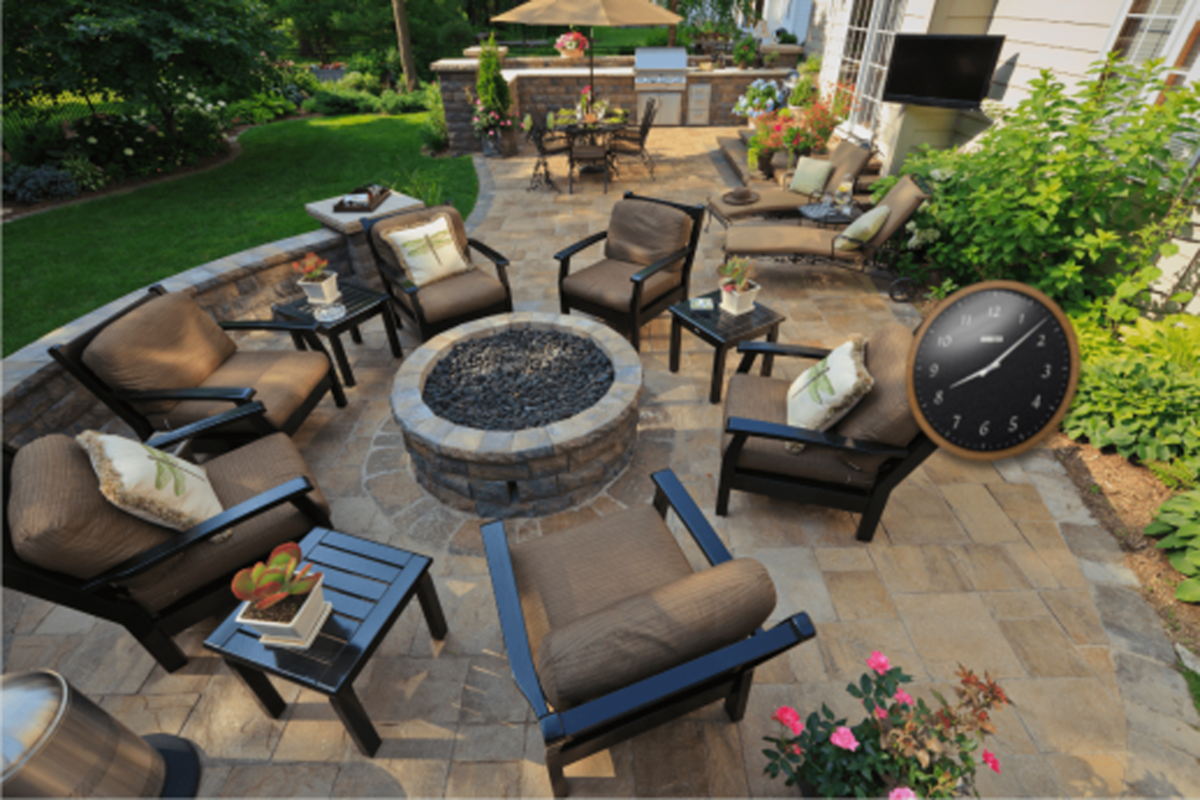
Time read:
8,08
